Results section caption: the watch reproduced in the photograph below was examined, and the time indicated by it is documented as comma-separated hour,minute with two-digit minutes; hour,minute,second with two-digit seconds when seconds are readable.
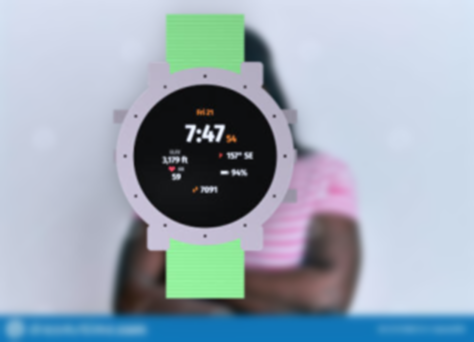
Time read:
7,47
